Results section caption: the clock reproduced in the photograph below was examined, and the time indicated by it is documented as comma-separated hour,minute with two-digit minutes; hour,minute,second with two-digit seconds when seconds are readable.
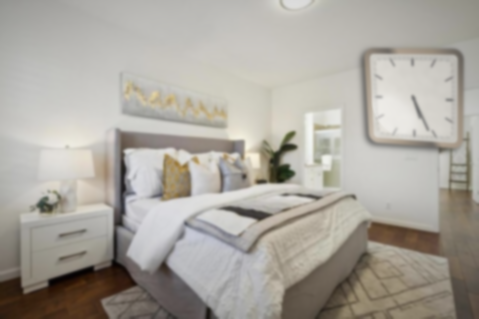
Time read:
5,26
